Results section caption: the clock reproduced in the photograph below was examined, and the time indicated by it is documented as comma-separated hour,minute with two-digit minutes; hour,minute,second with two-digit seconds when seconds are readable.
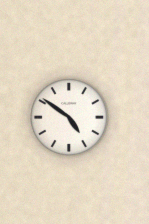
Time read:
4,51
